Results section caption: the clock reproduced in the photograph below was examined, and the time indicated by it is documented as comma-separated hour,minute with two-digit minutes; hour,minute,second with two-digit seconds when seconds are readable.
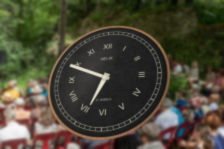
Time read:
6,49
